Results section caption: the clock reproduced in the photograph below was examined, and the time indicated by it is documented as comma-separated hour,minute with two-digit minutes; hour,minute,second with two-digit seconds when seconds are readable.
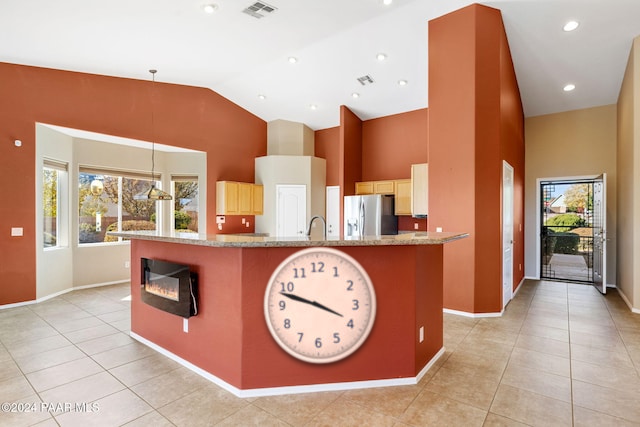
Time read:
3,48
